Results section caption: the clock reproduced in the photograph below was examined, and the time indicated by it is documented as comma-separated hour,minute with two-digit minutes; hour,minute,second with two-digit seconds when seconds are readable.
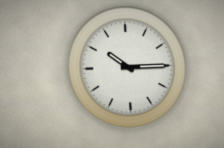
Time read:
10,15
